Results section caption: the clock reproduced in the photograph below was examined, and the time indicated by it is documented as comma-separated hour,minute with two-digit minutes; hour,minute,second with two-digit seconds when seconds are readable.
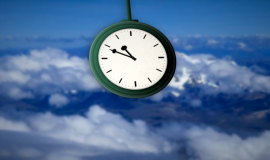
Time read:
10,49
